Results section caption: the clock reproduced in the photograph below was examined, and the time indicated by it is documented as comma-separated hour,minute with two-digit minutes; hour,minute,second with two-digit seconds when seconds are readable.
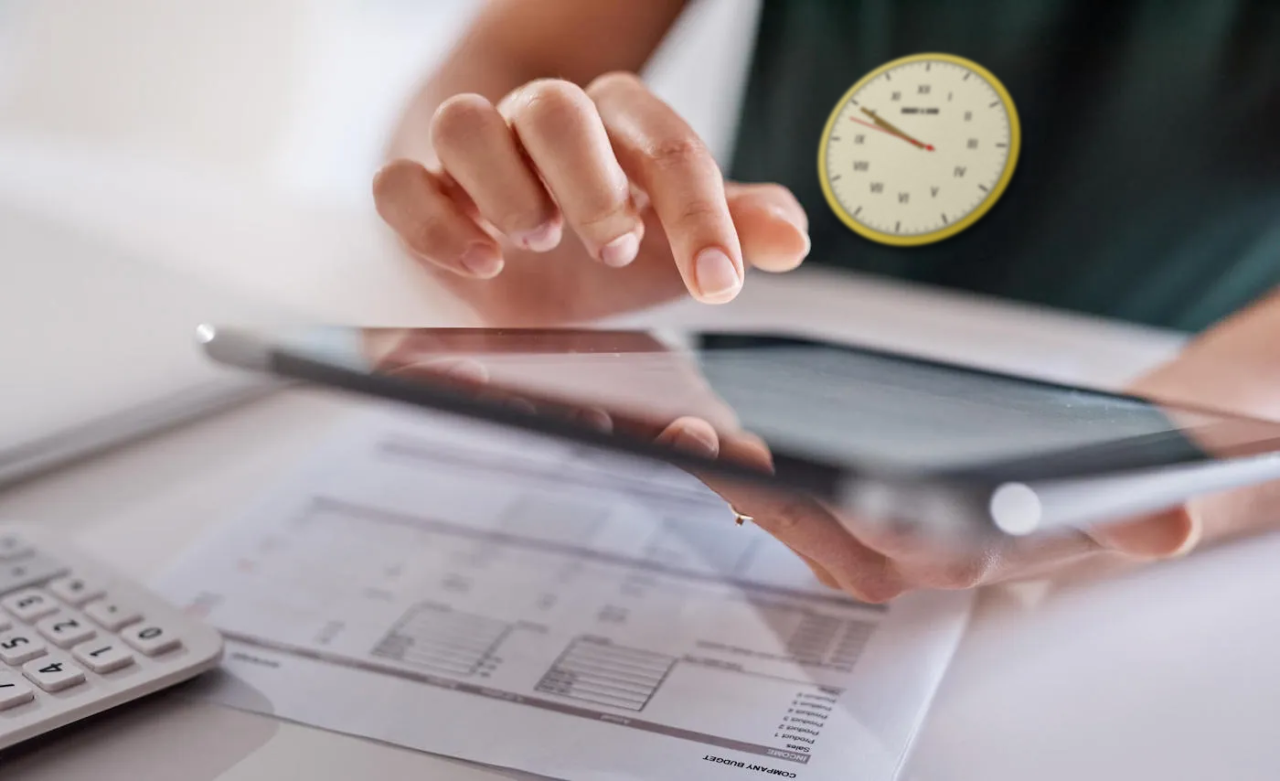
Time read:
9,49,48
